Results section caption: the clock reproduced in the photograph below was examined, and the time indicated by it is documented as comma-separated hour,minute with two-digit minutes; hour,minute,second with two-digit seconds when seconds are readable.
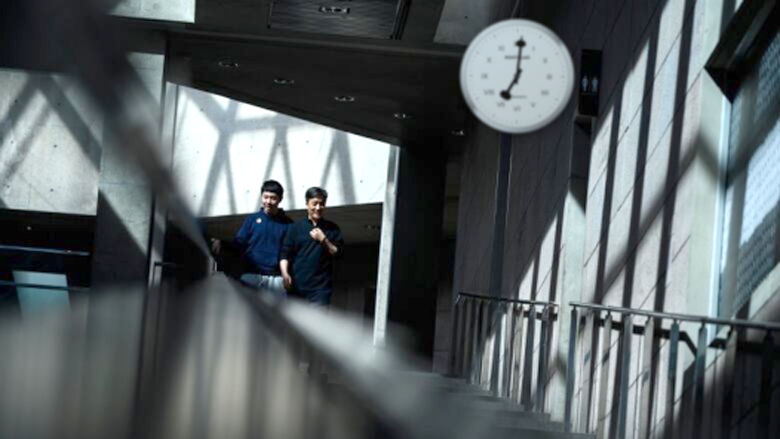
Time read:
7,01
